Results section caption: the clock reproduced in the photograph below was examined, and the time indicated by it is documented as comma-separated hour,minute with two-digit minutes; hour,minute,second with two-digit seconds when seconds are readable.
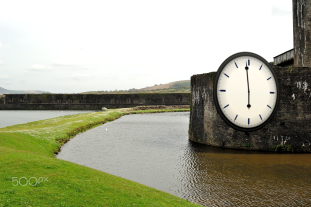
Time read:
5,59
